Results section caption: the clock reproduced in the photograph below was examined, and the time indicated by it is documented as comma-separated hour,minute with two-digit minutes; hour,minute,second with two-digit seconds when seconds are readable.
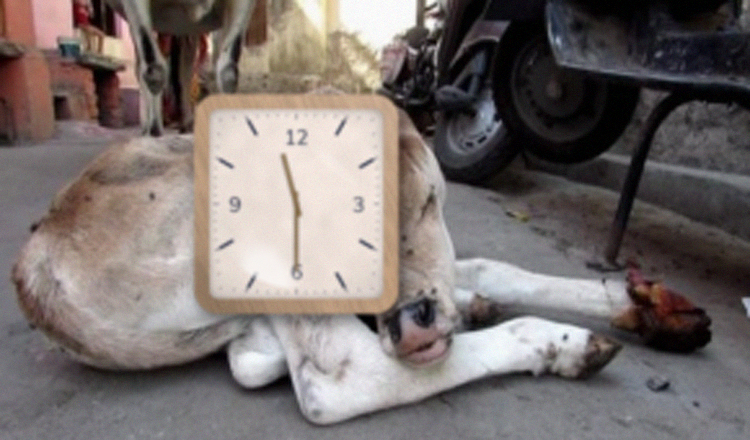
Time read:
11,30
